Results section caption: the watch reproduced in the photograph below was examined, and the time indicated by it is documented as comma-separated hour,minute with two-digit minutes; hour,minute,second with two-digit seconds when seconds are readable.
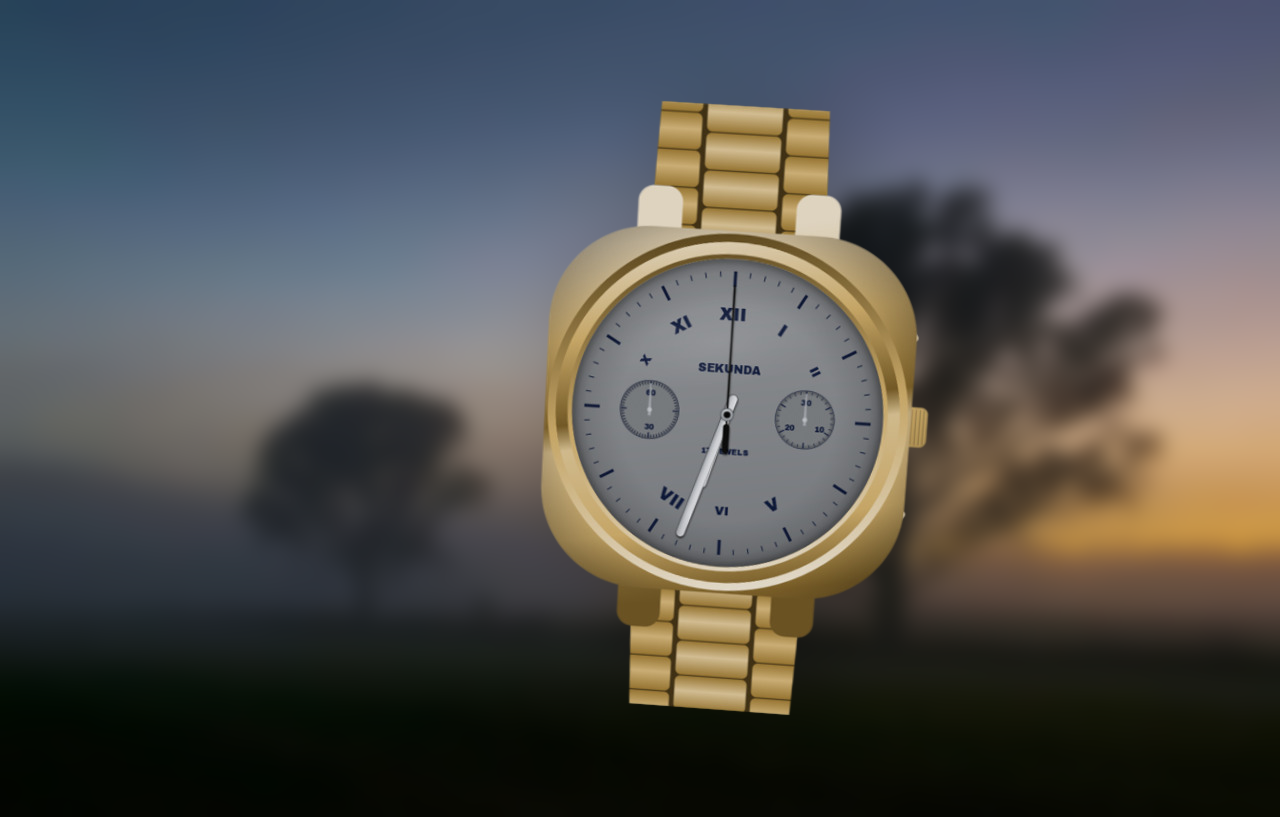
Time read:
6,33
